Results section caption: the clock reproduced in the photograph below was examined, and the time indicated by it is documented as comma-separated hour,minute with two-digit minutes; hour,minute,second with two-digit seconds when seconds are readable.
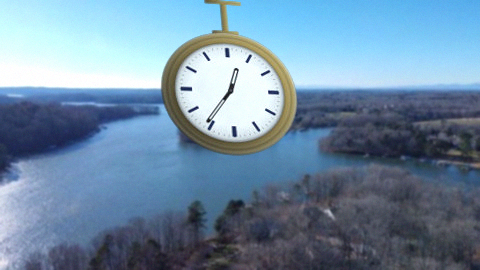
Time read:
12,36
